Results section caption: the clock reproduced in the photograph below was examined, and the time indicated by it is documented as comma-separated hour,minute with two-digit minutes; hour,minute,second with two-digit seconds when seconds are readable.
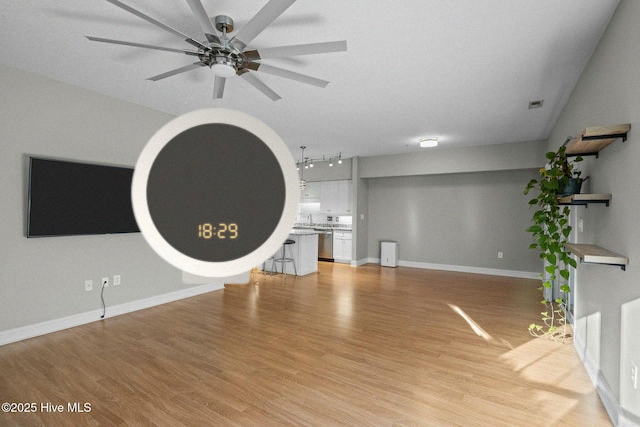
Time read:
18,29
